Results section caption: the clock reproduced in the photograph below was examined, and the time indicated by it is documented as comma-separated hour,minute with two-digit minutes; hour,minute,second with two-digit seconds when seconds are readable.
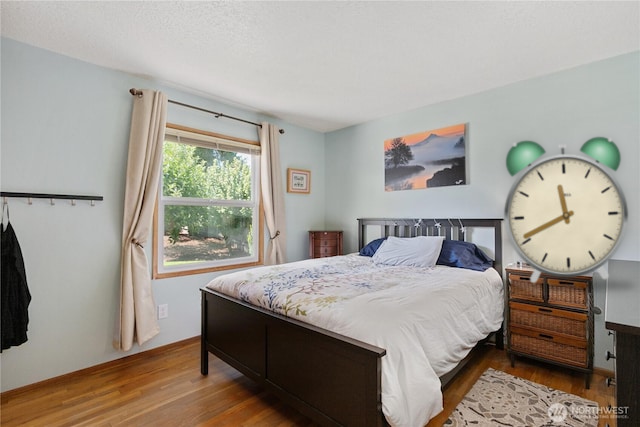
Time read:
11,41
